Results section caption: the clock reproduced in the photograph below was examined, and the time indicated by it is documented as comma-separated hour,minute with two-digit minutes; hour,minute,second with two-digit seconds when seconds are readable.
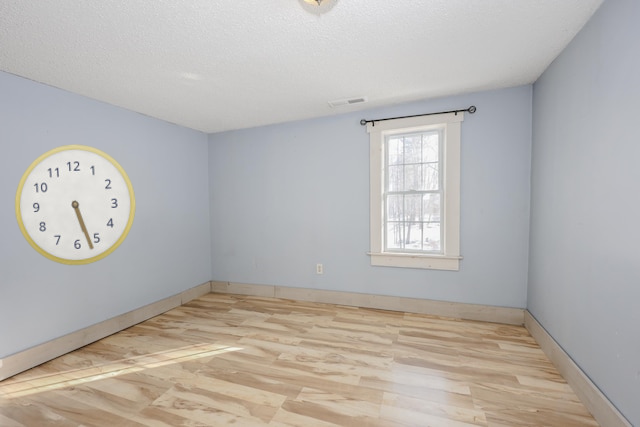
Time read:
5,27
